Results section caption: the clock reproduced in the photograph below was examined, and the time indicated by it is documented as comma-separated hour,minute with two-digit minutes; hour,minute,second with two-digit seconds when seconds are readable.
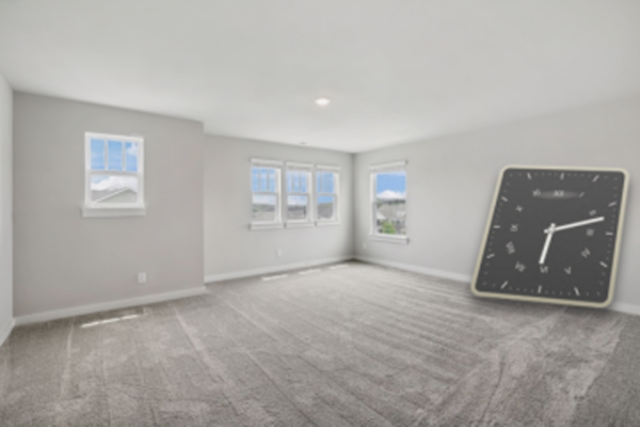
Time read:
6,12
